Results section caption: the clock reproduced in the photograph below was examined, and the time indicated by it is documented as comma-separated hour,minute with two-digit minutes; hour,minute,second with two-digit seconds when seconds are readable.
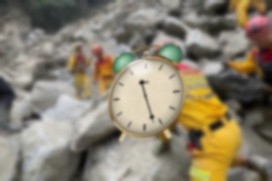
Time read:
11,27
